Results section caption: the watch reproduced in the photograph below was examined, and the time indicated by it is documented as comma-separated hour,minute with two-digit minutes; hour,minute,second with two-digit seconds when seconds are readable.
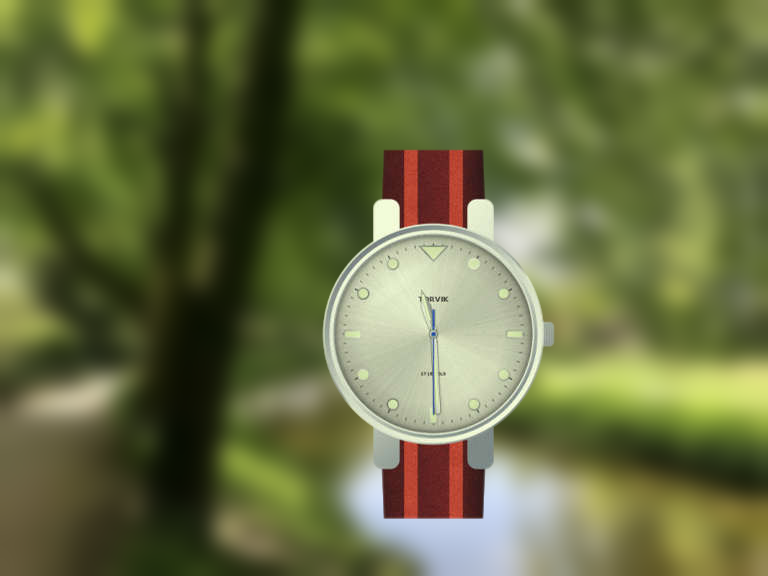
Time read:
11,29,30
